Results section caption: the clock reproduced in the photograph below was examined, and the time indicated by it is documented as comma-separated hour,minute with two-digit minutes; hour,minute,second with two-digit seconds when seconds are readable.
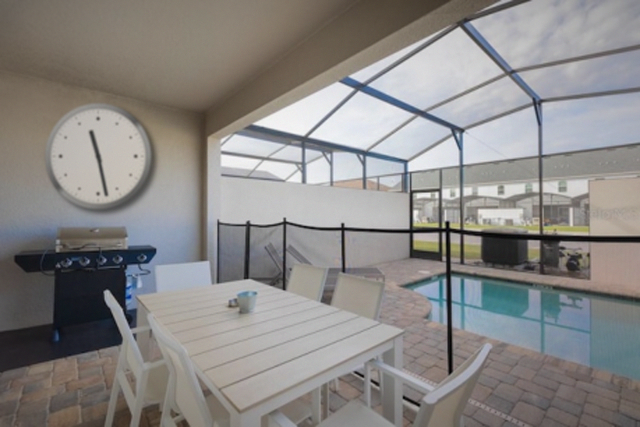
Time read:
11,28
